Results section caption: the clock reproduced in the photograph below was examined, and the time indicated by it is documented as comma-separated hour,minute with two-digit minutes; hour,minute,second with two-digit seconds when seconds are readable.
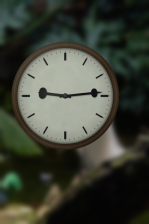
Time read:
9,14
